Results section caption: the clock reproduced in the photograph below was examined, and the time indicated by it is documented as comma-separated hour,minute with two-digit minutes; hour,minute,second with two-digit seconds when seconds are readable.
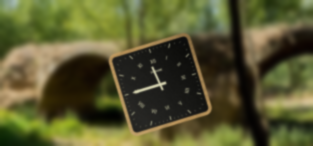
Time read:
11,45
